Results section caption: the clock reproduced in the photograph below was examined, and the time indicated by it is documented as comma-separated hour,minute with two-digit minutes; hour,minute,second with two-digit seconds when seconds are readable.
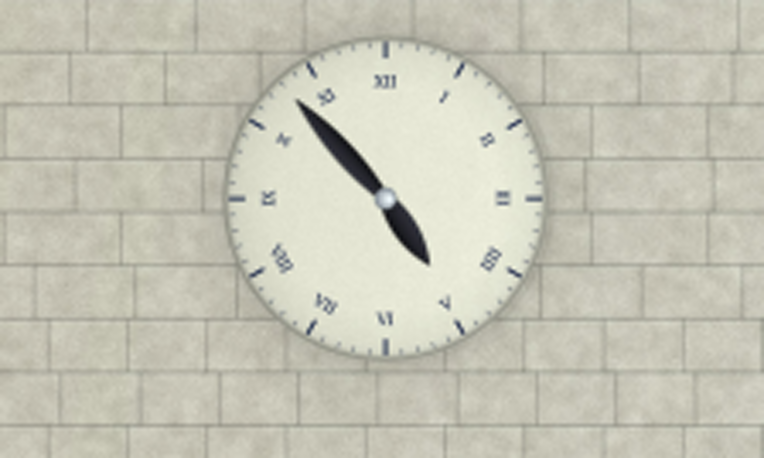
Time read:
4,53
